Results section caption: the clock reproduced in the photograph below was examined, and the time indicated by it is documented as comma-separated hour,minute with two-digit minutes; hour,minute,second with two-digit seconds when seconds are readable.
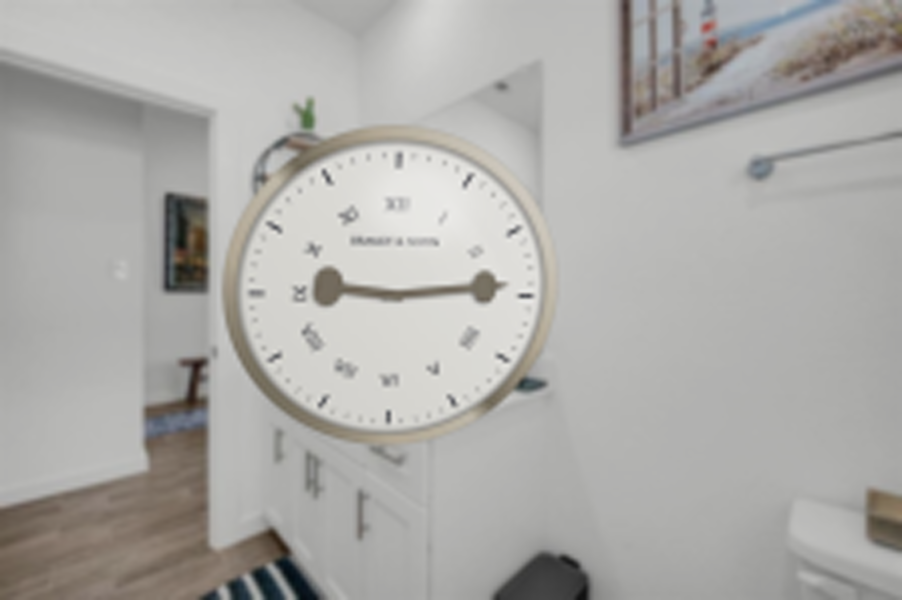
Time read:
9,14
